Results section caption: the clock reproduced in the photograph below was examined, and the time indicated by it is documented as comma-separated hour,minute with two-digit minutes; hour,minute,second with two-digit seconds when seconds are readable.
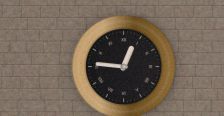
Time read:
12,46
